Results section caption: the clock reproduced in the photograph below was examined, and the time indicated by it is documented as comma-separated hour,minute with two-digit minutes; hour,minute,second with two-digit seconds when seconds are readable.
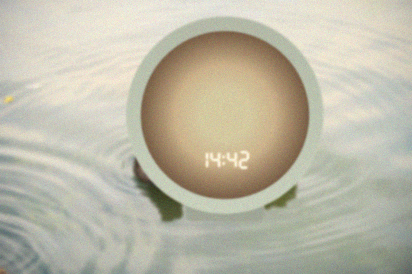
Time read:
14,42
